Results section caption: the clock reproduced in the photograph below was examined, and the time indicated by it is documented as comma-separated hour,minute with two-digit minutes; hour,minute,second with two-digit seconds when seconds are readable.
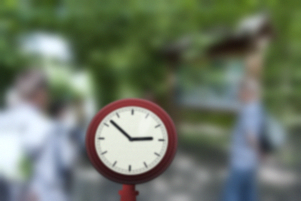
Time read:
2,52
